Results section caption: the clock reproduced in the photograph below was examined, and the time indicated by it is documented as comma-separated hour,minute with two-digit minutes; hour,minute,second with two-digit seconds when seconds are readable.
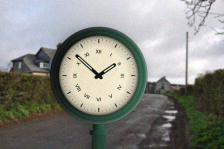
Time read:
1,52
